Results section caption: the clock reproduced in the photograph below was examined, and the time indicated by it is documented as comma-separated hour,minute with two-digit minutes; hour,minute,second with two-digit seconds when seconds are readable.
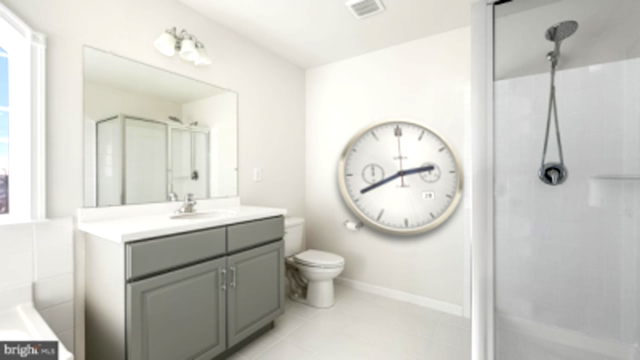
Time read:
2,41
